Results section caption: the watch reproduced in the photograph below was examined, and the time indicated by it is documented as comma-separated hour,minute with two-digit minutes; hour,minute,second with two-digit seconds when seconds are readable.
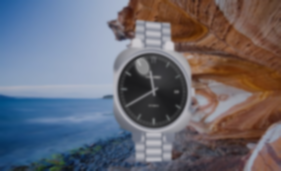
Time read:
11,40
